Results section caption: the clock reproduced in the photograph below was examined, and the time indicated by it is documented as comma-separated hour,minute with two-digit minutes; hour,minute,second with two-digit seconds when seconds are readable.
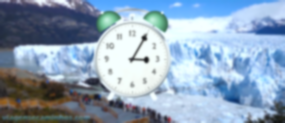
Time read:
3,05
